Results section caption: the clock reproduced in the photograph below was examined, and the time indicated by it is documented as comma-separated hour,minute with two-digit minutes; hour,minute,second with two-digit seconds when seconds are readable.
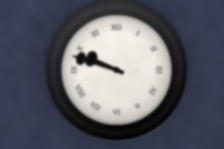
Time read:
9,48
